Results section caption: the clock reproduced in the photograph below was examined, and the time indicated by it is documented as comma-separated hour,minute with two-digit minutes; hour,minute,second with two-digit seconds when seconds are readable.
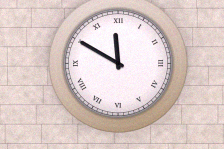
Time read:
11,50
